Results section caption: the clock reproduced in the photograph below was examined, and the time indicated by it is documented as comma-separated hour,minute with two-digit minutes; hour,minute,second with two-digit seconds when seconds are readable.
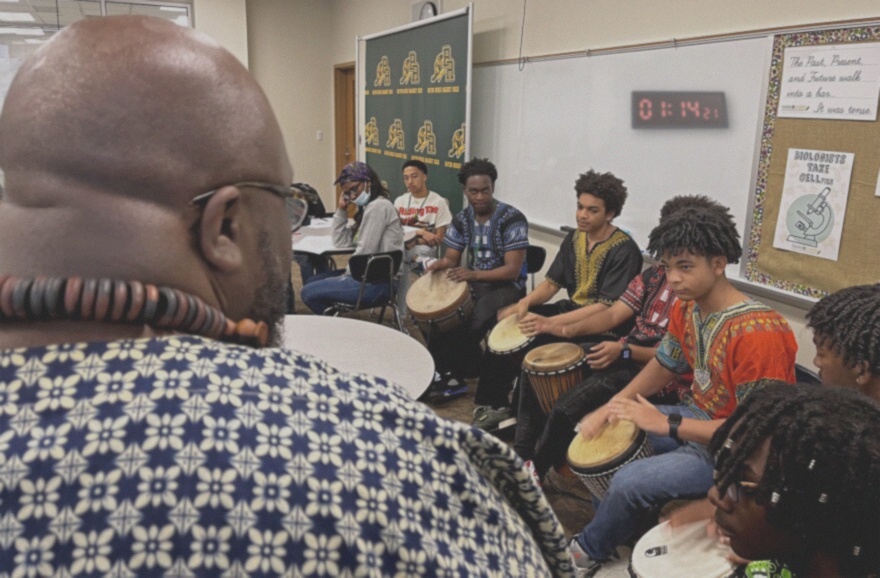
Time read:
1,14,21
